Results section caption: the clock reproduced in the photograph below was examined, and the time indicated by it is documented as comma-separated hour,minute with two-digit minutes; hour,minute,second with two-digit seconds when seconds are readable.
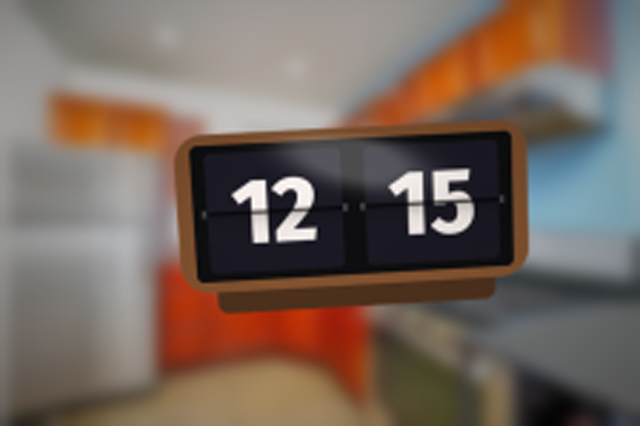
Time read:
12,15
